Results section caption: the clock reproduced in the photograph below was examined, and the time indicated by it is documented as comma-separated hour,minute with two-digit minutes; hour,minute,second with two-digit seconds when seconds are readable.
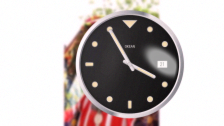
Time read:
3,55
